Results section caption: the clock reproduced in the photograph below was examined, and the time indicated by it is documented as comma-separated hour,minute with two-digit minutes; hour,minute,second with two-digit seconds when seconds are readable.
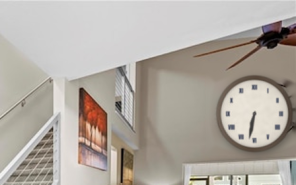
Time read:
6,32
